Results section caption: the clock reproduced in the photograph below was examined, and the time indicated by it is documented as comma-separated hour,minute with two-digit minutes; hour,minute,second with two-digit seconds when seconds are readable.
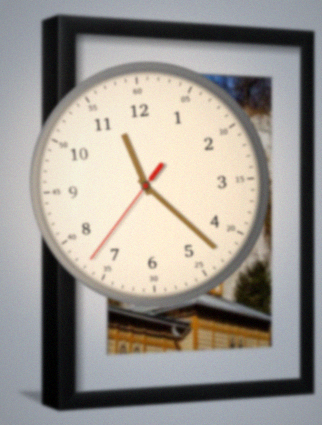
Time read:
11,22,37
